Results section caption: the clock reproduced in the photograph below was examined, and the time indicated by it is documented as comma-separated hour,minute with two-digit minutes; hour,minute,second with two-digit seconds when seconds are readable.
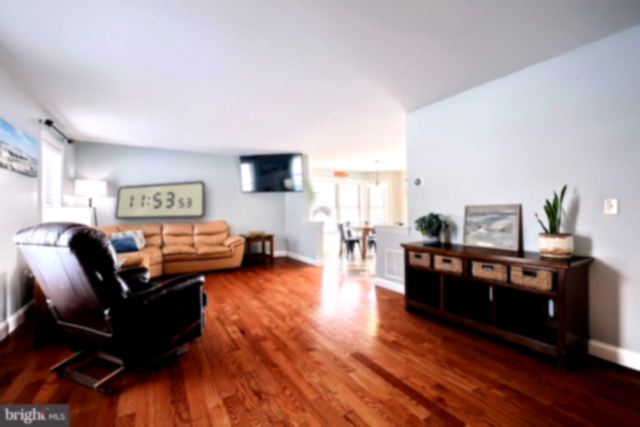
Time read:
11,53
